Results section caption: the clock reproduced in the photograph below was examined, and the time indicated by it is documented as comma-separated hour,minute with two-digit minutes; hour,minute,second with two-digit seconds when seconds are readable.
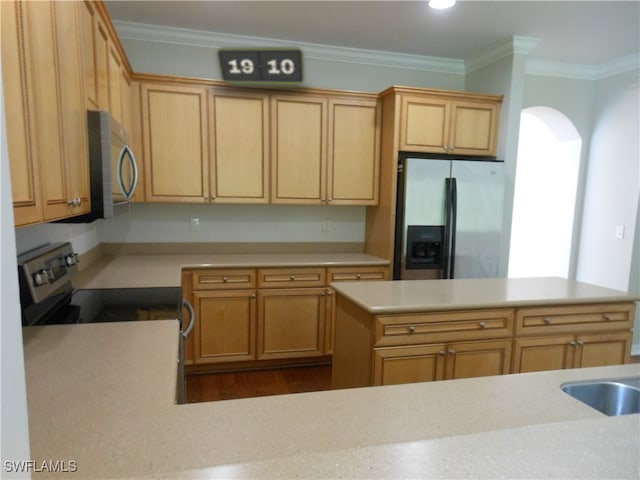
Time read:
19,10
